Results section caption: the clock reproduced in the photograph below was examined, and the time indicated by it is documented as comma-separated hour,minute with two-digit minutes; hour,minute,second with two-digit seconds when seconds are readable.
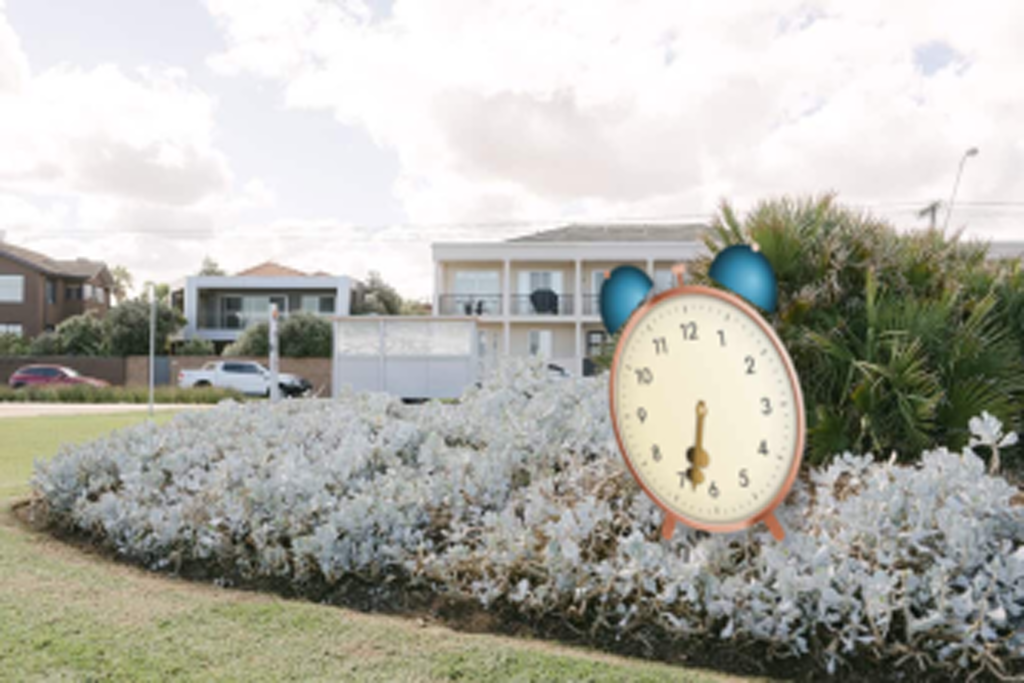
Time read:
6,33
